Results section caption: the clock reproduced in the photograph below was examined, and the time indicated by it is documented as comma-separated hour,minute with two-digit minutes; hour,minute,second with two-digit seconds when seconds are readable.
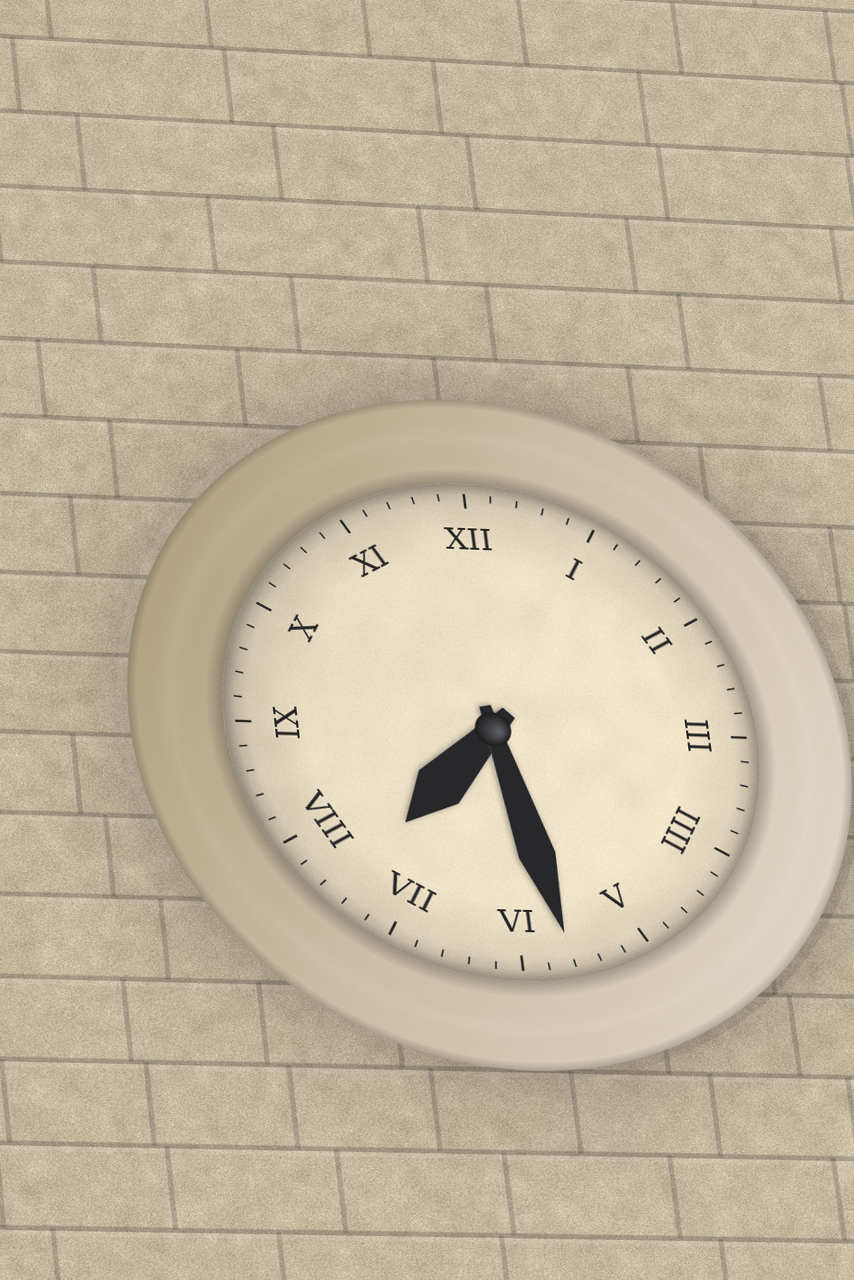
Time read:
7,28
